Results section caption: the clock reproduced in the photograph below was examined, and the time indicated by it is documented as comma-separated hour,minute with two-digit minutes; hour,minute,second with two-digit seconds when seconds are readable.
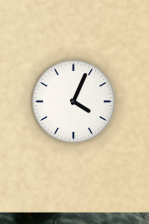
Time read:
4,04
